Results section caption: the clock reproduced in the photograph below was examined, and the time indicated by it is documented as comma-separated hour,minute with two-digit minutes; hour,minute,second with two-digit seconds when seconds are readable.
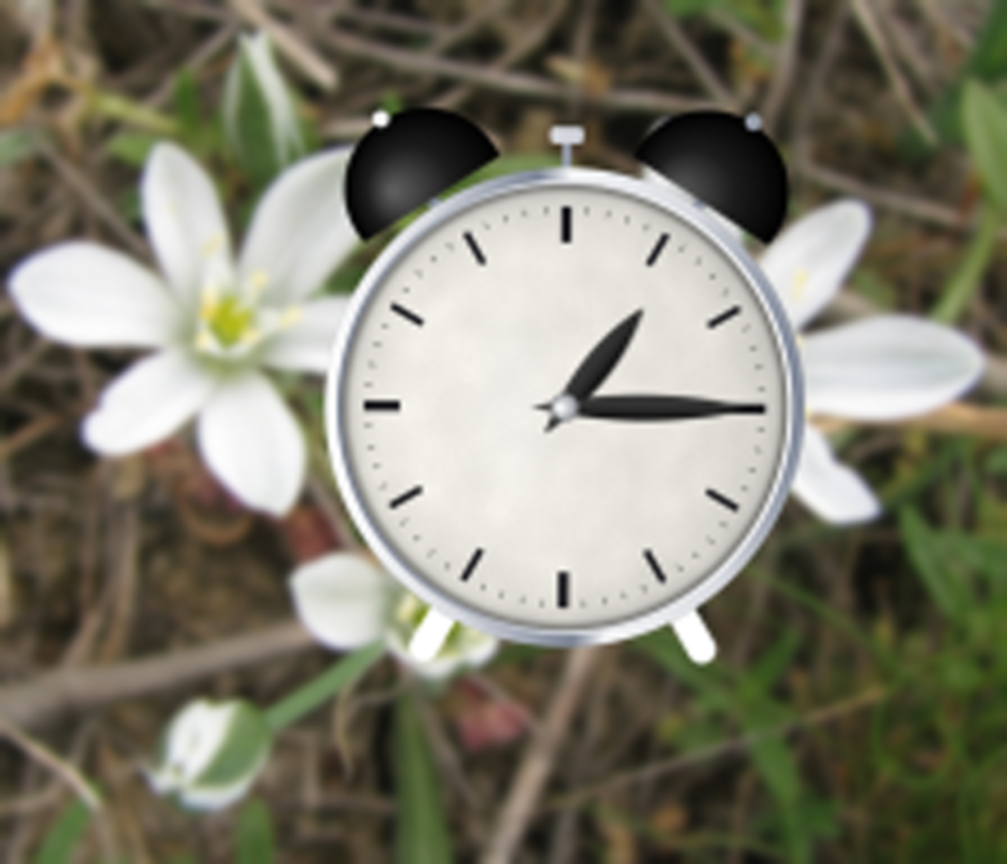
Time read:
1,15
